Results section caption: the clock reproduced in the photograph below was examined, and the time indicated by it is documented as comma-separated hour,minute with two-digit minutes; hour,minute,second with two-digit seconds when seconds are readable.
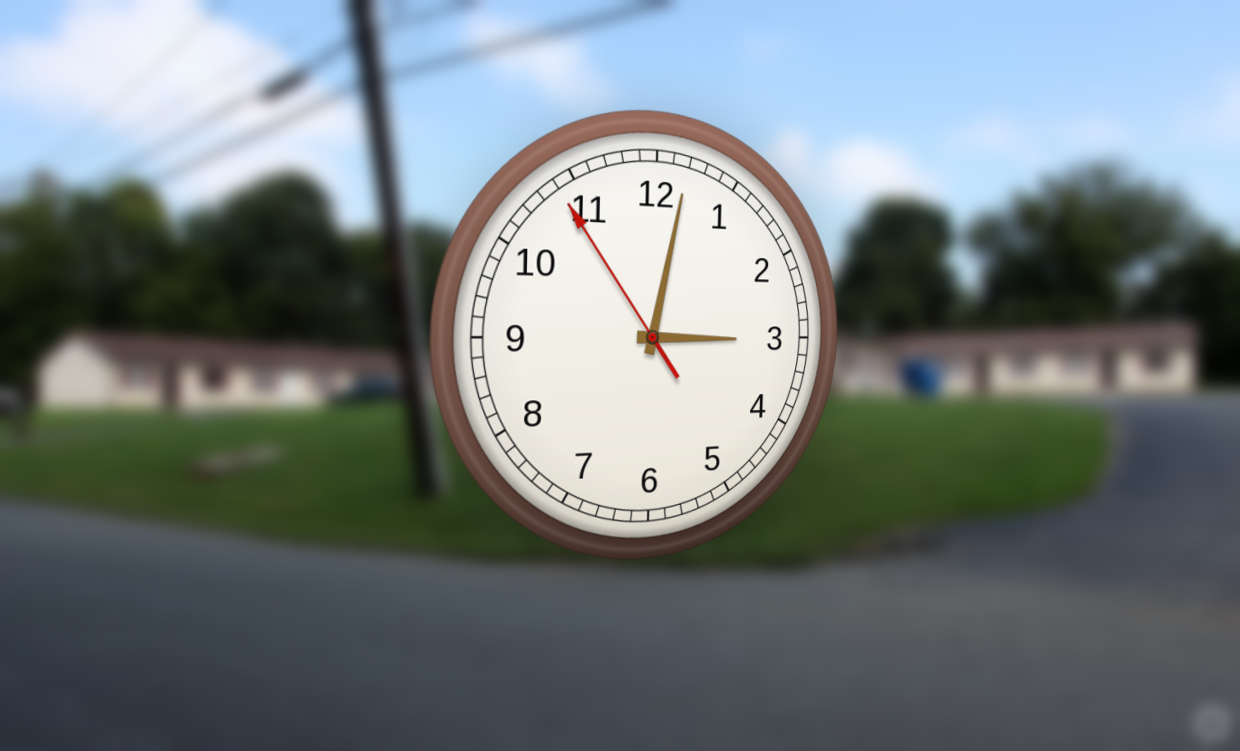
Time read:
3,01,54
